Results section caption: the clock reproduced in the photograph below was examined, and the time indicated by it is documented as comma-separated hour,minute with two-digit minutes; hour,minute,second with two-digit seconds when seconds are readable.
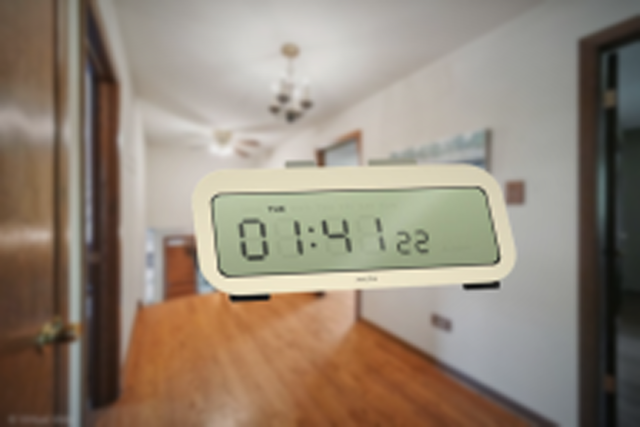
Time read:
1,41,22
